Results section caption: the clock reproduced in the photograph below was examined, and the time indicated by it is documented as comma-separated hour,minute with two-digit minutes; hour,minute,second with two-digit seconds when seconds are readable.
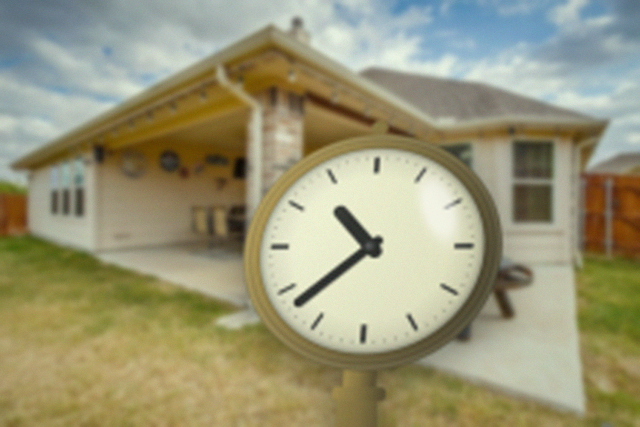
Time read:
10,38
